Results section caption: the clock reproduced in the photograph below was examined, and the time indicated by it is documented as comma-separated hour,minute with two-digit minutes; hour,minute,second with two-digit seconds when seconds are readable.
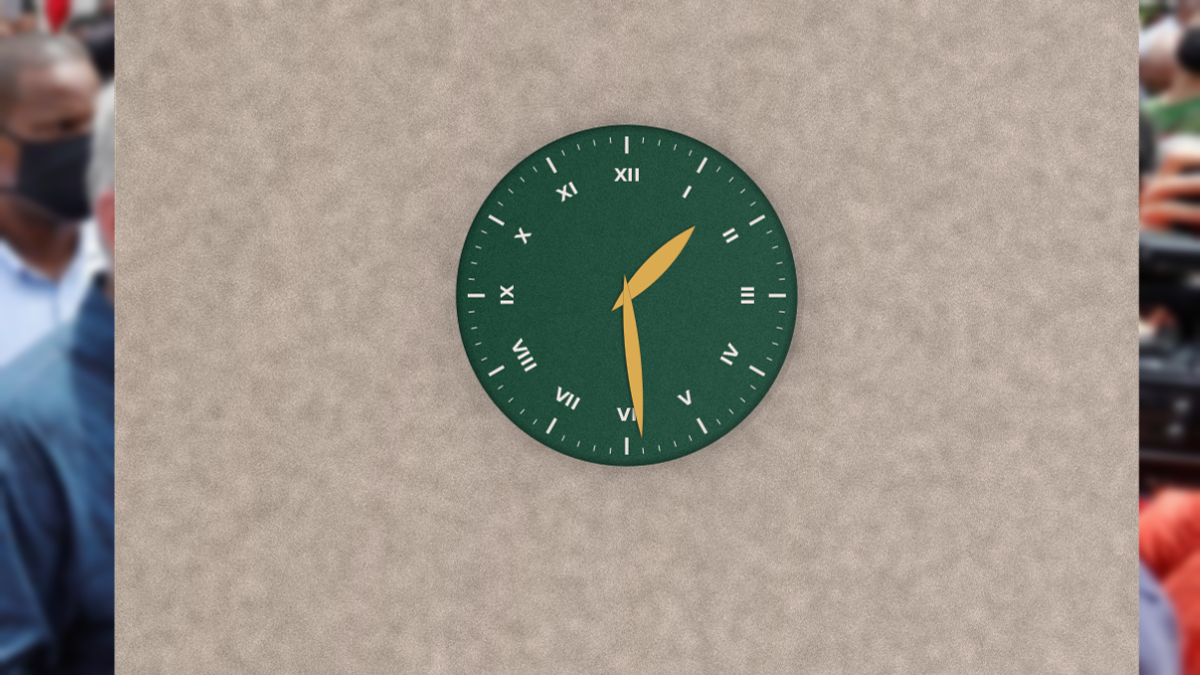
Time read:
1,29
